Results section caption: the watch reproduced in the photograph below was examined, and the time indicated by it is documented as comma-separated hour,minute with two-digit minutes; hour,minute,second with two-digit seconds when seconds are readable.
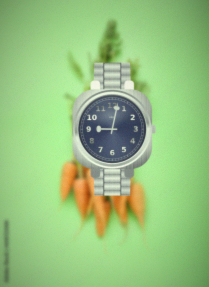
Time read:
9,02
